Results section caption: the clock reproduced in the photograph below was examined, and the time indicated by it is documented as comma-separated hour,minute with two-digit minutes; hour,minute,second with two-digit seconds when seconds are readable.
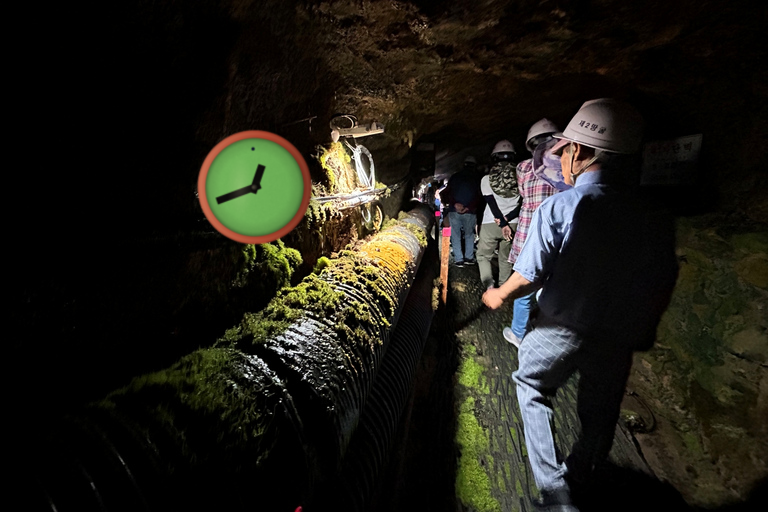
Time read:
12,42
